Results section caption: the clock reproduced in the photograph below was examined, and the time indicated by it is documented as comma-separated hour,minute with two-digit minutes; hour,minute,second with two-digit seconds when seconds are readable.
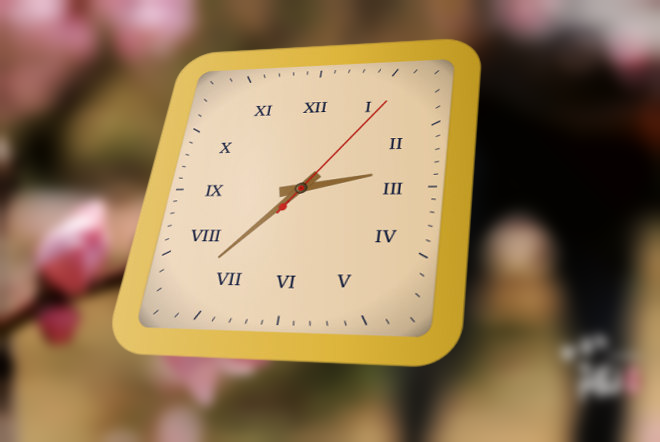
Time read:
2,37,06
